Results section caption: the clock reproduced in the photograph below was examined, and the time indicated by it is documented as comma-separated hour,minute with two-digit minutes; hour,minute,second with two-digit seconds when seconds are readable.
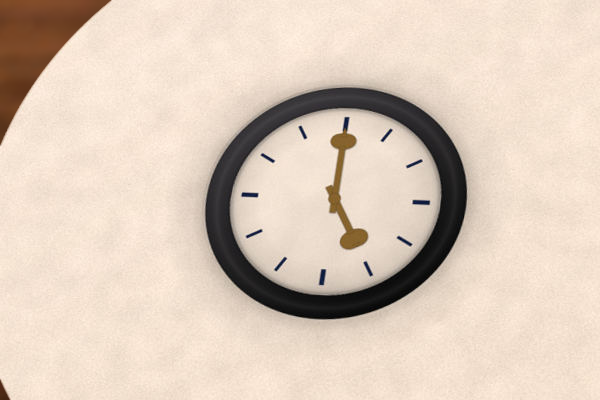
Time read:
5,00
